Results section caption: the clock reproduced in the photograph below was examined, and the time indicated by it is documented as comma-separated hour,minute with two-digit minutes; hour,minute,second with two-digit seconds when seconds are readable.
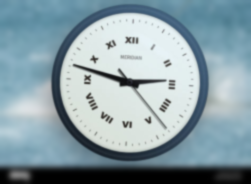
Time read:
2,47,23
